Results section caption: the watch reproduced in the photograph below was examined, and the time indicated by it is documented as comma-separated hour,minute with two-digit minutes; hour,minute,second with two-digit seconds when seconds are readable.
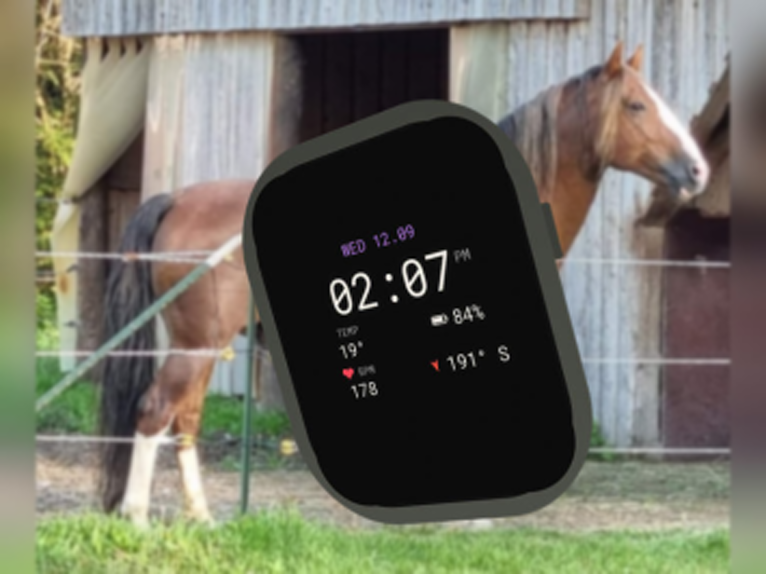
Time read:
2,07
